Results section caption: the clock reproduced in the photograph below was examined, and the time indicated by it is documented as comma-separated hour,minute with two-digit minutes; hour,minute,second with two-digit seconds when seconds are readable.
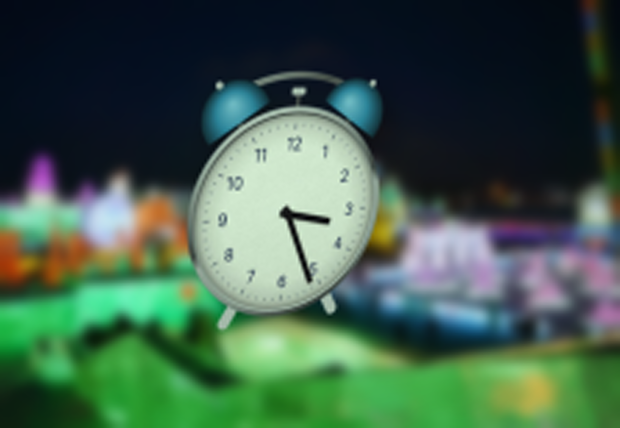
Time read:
3,26
